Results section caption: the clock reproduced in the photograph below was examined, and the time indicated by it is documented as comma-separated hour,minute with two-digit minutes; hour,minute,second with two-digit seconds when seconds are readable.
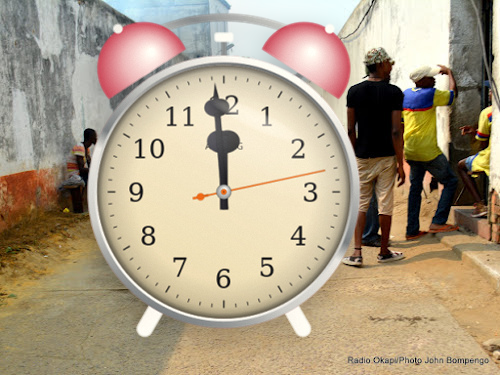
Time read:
11,59,13
